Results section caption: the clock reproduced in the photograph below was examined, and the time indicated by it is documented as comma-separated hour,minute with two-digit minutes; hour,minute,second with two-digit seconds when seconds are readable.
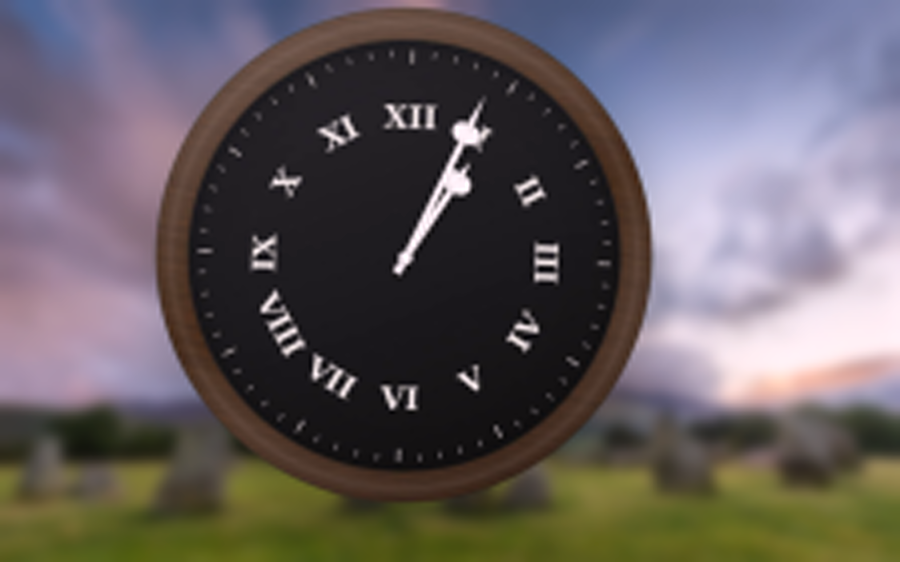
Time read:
1,04
